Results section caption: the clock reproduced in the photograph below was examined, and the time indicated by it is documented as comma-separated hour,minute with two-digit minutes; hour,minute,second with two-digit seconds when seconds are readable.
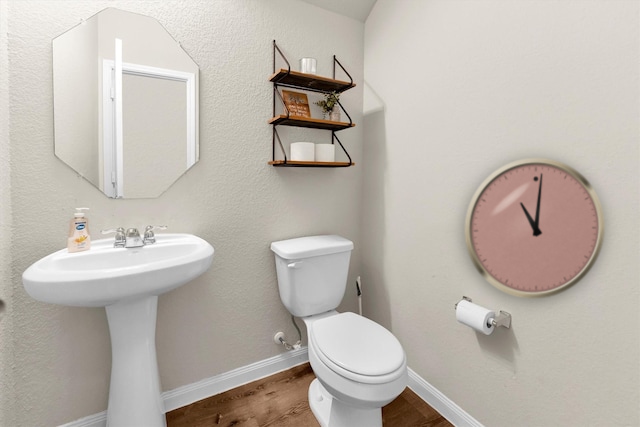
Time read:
11,01
